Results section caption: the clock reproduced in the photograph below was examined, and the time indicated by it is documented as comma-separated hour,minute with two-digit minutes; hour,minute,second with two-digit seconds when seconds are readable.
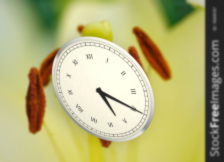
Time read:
5,20
